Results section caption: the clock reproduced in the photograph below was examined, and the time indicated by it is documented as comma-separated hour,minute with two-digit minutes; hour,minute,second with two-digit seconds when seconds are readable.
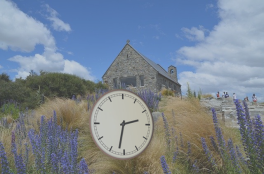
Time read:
2,32
